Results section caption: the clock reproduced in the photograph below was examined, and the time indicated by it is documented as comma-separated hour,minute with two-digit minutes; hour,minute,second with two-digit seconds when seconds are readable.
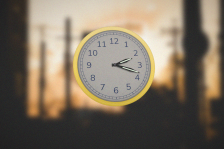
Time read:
2,18
